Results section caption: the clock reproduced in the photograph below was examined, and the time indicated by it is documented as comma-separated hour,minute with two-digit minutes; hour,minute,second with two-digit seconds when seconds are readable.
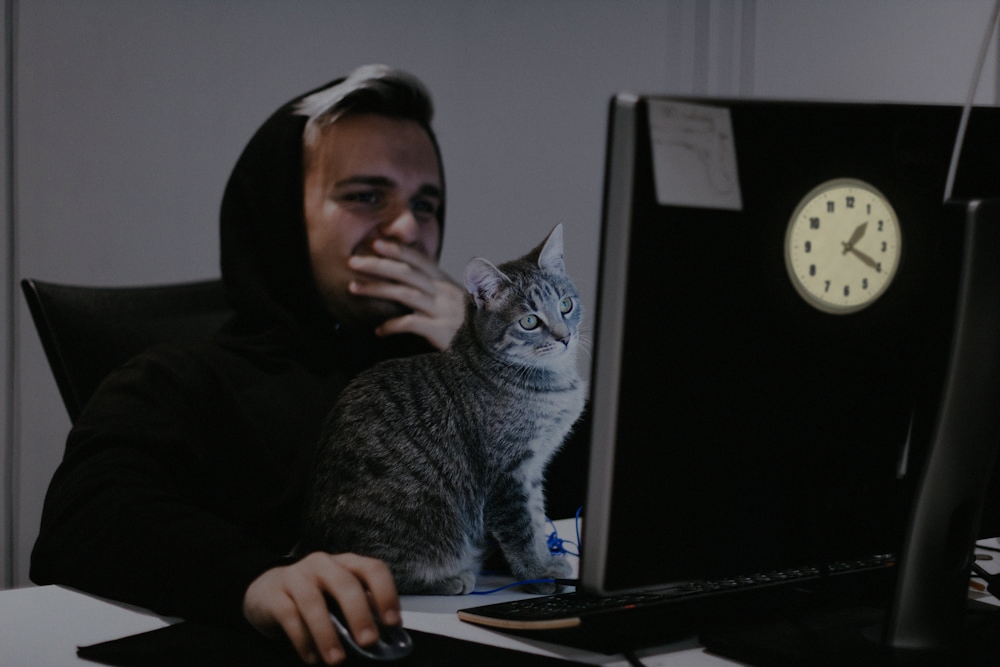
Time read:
1,20
